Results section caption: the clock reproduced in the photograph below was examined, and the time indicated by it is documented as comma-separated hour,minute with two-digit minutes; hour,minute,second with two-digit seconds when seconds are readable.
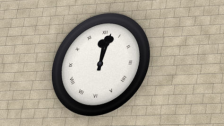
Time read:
12,02
